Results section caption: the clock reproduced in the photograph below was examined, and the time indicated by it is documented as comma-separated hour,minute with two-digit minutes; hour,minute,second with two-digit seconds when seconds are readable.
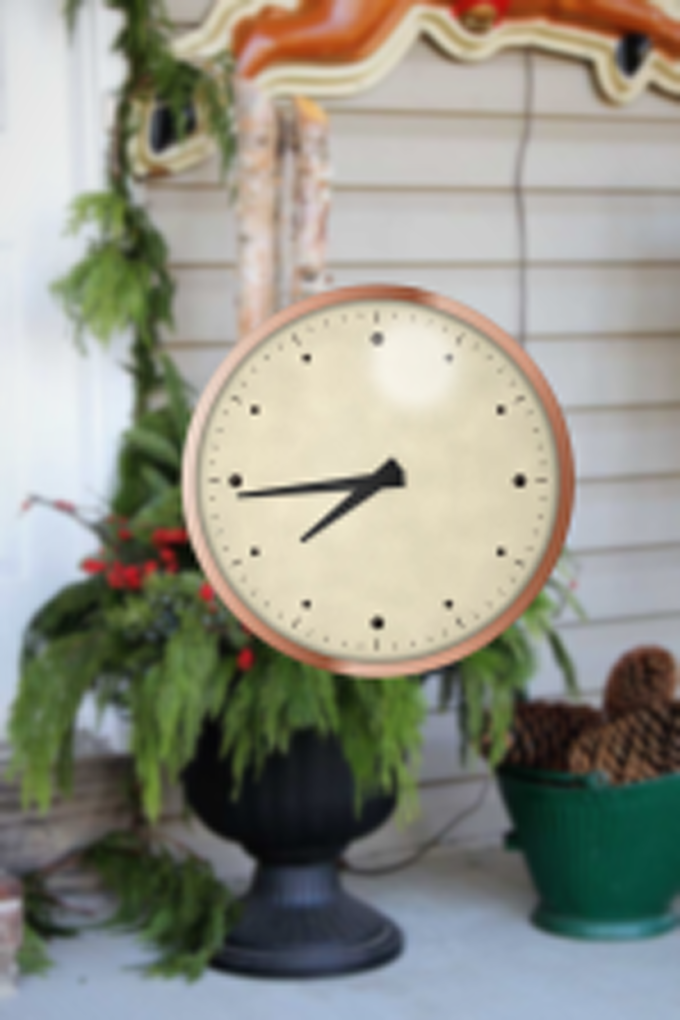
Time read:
7,44
